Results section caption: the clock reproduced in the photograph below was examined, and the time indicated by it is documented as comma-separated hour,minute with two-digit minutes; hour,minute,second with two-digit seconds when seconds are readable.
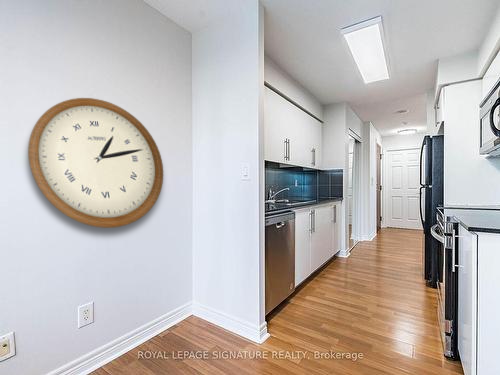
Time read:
1,13
